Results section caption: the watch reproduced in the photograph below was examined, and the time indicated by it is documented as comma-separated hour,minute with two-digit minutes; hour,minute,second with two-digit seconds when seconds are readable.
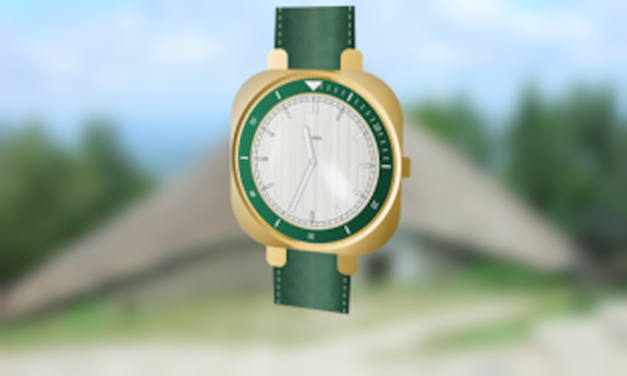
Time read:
11,34
